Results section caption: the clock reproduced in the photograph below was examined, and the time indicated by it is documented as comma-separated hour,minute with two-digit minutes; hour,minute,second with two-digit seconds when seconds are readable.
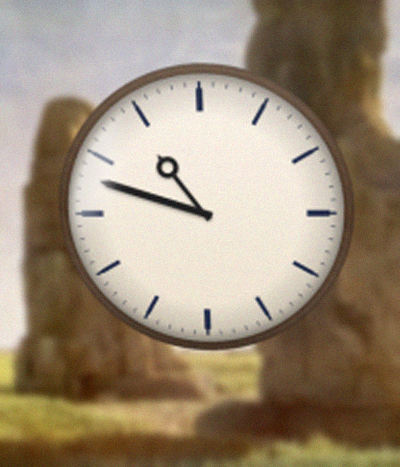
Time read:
10,48
